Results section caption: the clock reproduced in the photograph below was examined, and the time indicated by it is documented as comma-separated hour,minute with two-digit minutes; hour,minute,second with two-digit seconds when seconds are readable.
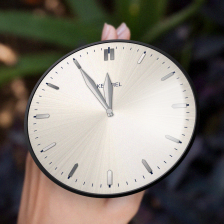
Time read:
11,55
